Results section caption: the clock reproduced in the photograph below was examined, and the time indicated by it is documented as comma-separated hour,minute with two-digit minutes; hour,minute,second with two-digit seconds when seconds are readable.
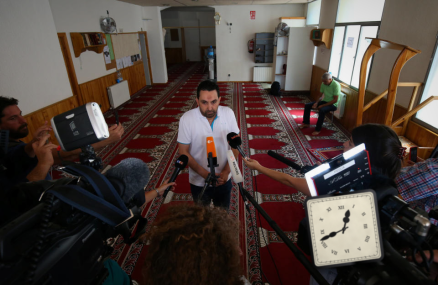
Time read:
12,42
